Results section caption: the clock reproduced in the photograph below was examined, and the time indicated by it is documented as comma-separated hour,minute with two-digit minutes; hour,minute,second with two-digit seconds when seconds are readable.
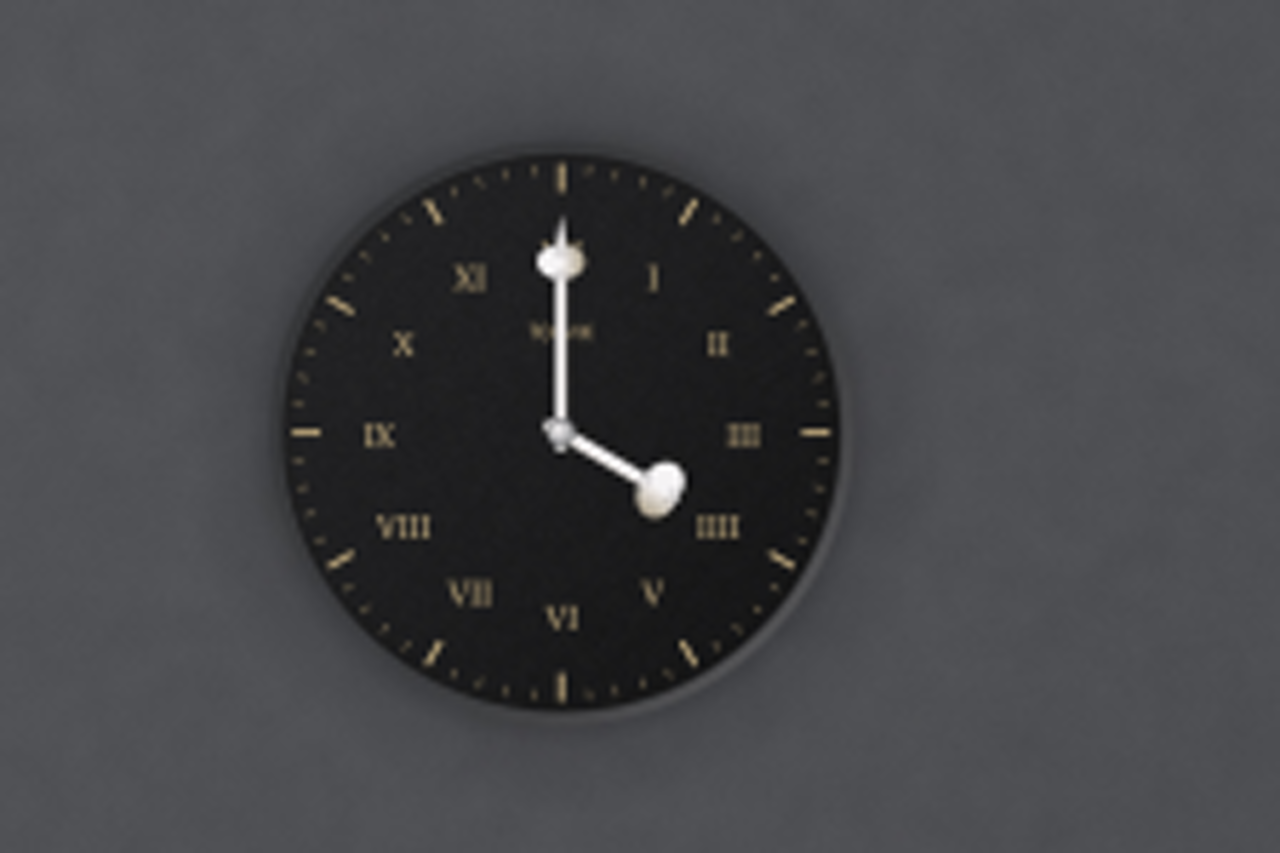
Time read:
4,00
